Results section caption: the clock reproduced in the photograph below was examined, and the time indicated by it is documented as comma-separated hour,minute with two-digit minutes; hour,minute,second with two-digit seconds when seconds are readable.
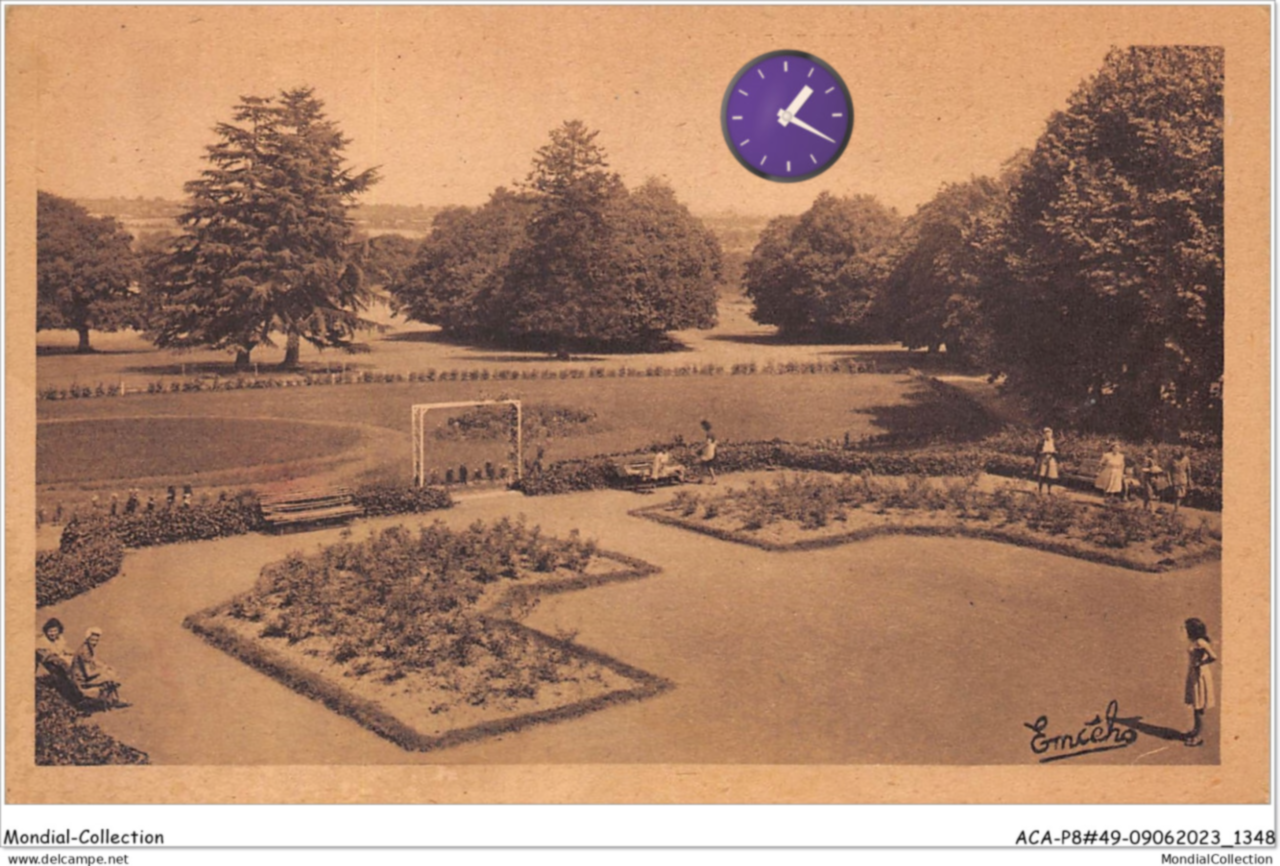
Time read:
1,20
